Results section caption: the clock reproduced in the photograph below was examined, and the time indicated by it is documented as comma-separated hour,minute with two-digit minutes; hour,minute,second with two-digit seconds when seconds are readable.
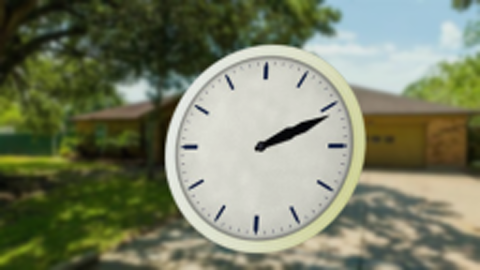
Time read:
2,11
